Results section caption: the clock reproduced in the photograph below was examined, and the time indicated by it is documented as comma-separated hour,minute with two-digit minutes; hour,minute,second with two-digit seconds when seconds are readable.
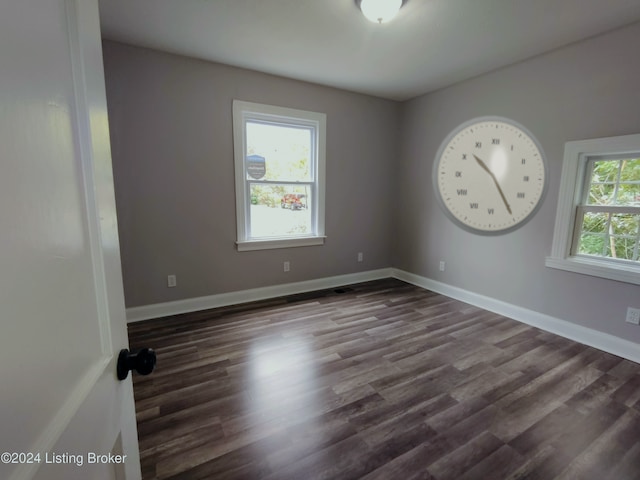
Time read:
10,25
